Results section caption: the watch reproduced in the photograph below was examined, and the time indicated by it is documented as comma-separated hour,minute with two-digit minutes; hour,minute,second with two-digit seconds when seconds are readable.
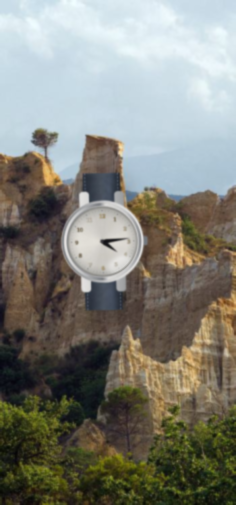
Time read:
4,14
